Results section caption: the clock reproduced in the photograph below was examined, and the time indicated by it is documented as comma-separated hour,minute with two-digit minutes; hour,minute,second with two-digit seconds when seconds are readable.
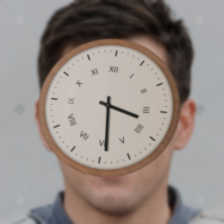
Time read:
3,29
